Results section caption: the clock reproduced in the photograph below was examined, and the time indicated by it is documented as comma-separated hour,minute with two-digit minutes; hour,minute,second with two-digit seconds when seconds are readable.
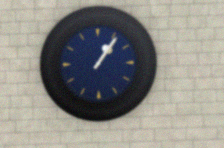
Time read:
1,06
